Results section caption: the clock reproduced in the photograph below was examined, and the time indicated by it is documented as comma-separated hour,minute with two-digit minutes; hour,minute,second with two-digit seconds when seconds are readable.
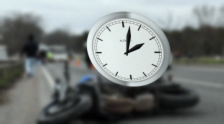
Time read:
2,02
